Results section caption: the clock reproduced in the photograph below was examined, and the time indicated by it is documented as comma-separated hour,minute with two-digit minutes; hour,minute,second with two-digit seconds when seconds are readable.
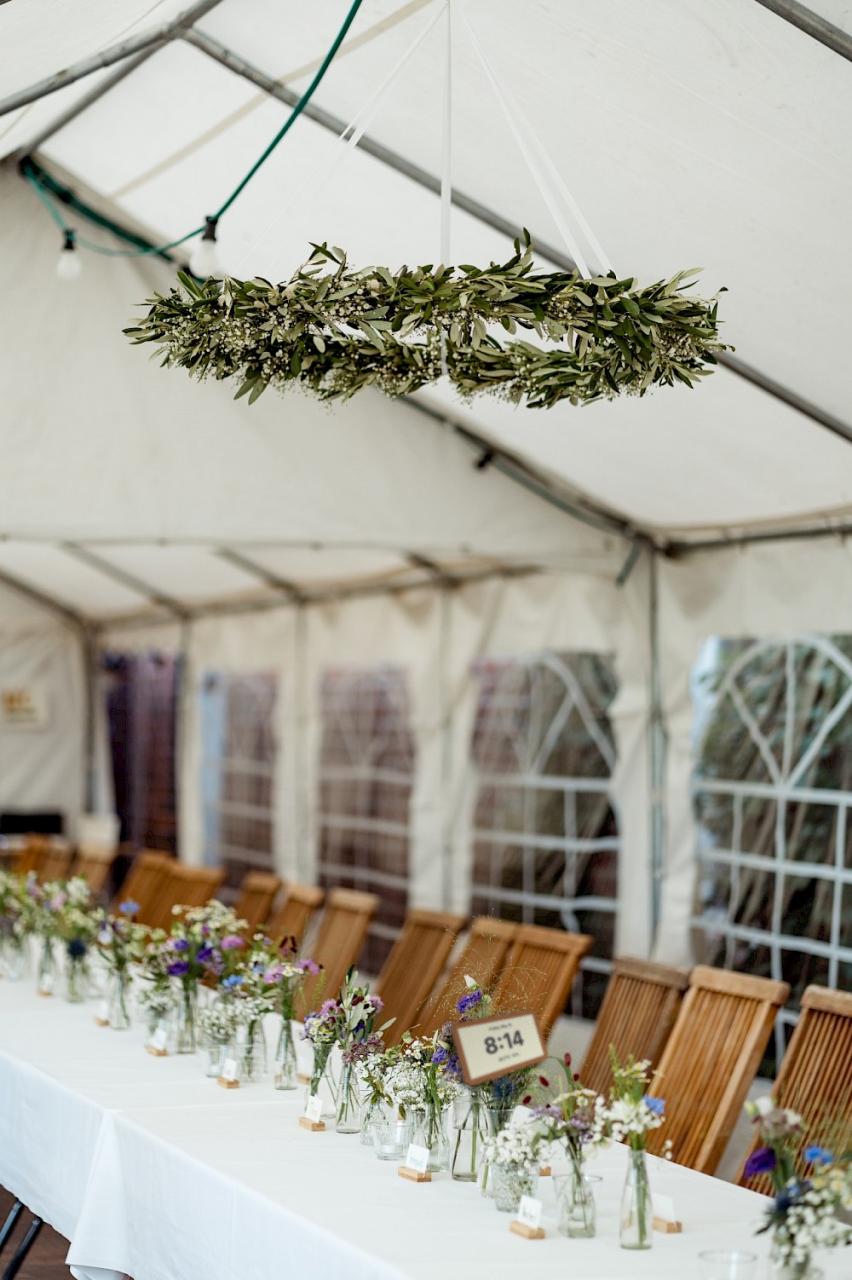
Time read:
8,14
